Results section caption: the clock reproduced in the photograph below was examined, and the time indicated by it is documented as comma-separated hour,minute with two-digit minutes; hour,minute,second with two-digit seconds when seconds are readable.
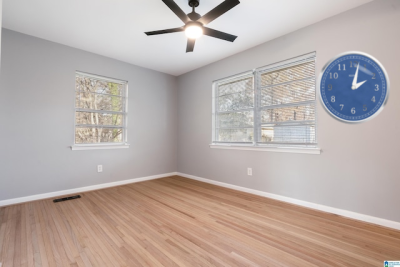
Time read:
2,02
